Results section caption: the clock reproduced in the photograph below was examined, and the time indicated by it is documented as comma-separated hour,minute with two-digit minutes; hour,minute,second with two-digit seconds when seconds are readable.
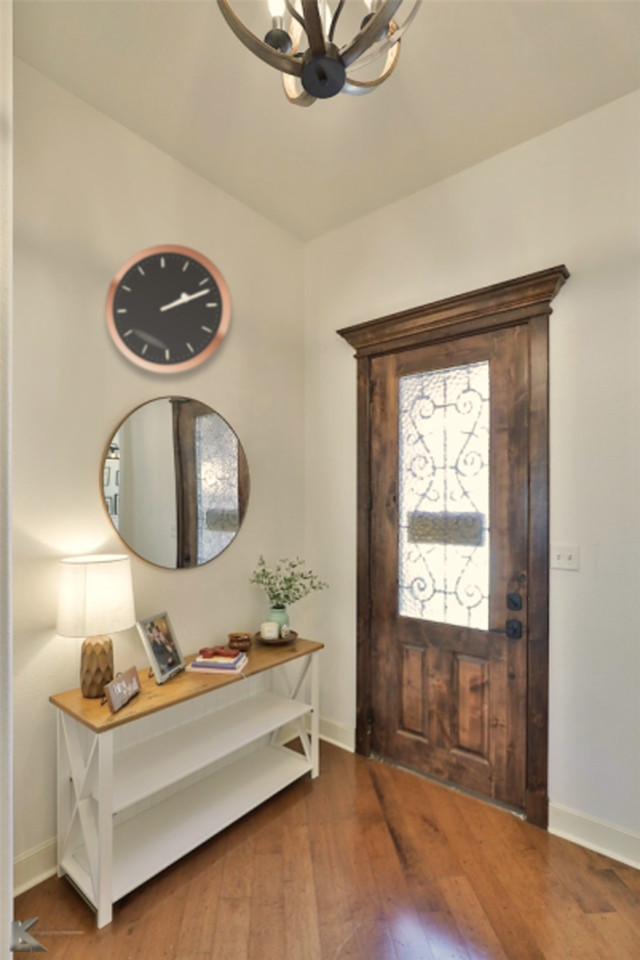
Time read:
2,12
